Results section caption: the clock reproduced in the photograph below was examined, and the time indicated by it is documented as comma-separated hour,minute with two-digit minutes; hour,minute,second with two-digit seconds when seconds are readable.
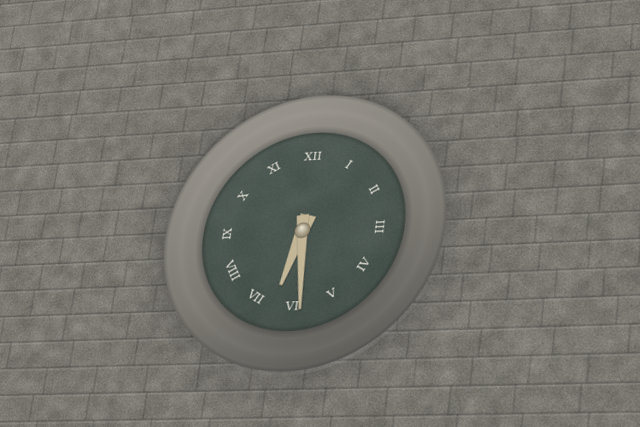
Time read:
6,29
